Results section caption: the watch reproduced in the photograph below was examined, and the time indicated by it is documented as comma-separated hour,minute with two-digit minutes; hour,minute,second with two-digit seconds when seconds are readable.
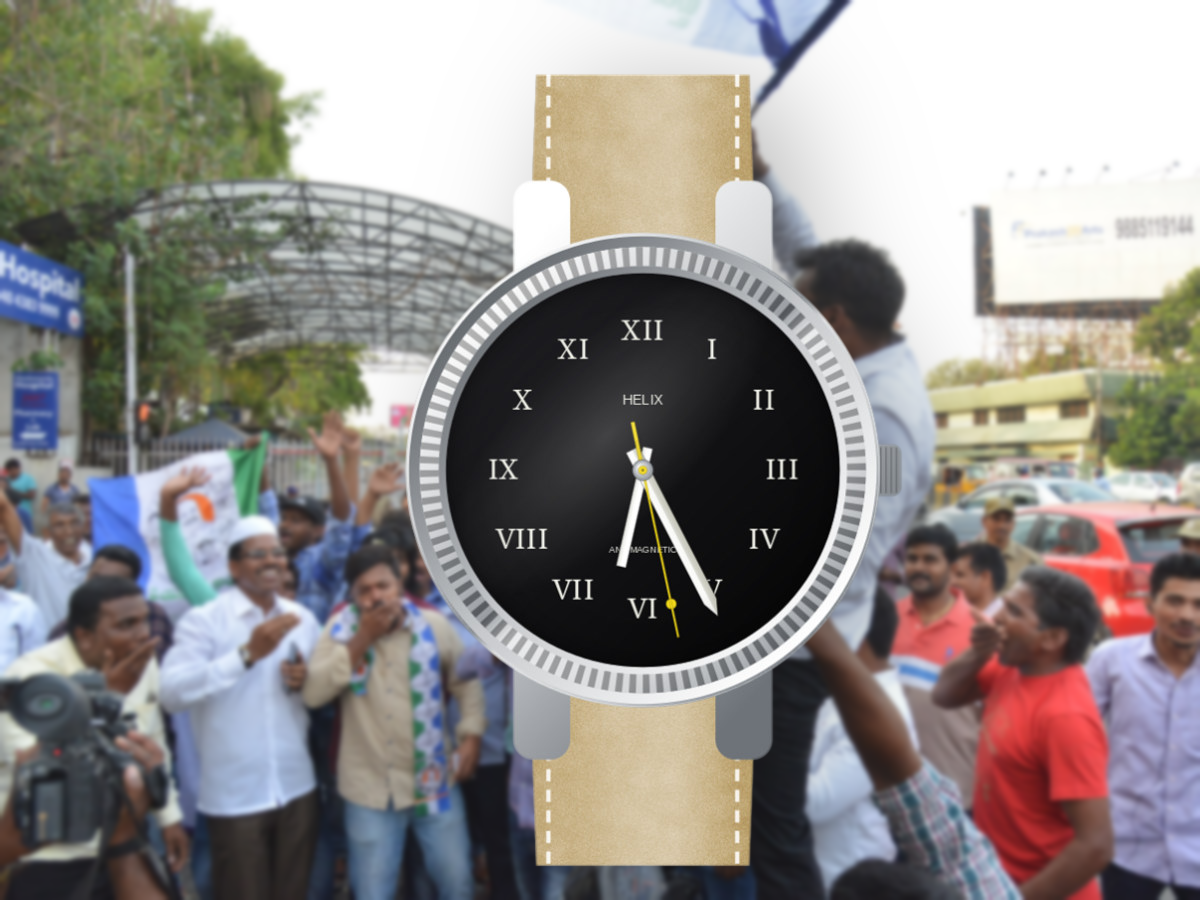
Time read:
6,25,28
